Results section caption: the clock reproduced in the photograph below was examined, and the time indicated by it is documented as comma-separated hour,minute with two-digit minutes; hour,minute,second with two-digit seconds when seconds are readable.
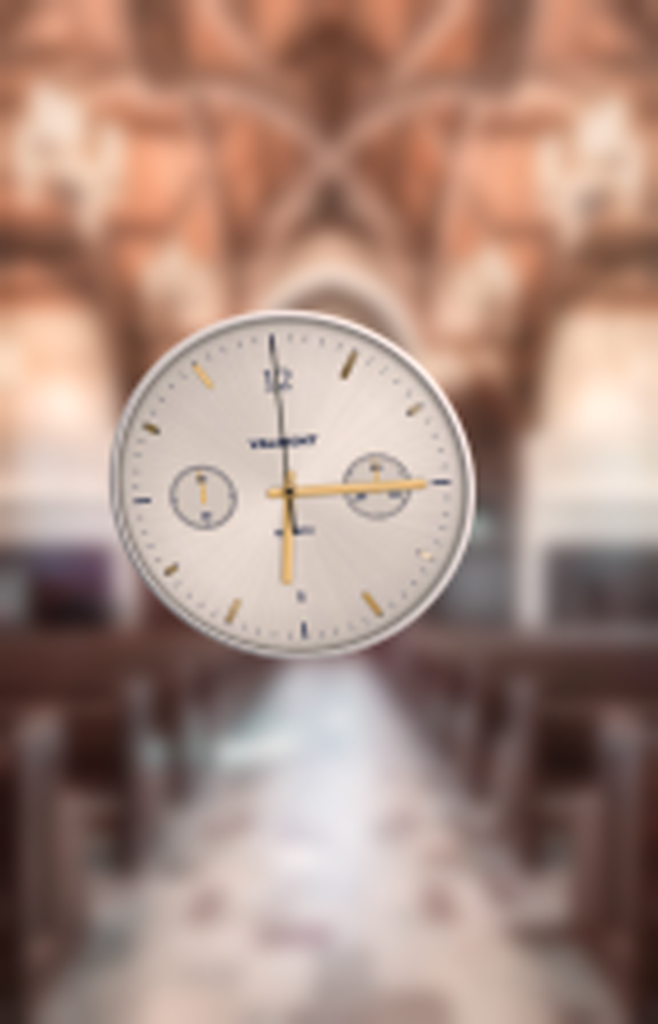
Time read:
6,15
